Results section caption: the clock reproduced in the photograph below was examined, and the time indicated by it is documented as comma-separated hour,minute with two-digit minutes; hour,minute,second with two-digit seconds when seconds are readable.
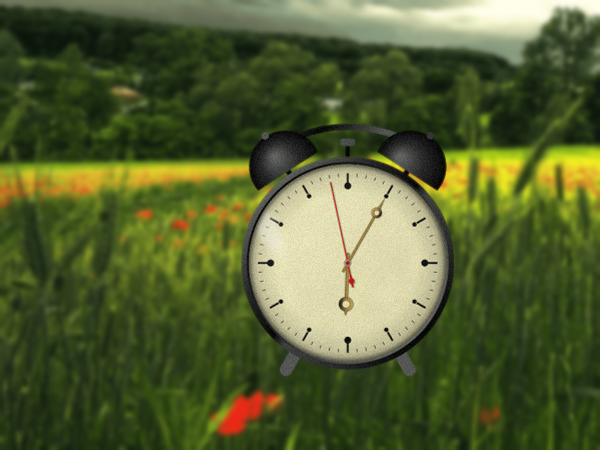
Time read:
6,04,58
